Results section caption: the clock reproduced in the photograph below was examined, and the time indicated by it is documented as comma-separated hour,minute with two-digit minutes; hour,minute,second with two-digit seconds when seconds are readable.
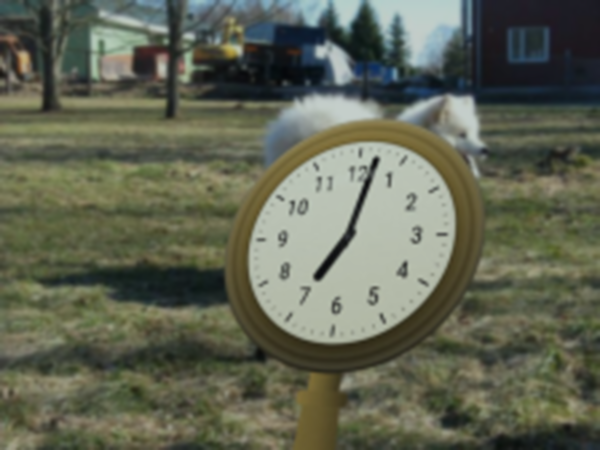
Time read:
7,02
